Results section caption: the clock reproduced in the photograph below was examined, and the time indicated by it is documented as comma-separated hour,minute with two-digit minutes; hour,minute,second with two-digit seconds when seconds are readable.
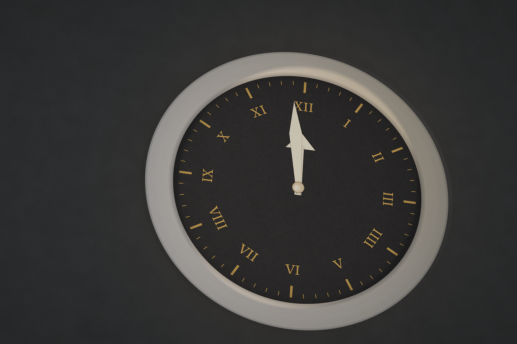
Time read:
11,59
